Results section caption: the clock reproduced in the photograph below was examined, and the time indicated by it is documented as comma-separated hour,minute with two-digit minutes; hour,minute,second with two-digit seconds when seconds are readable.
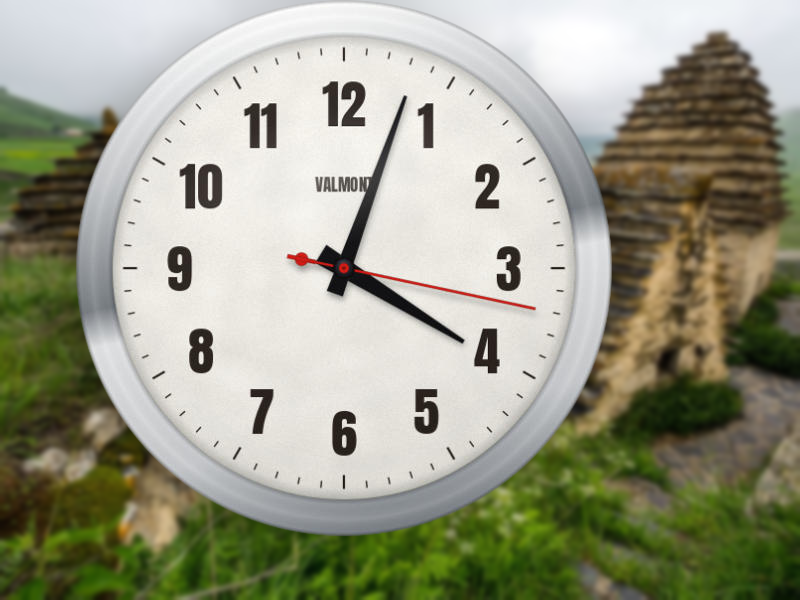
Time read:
4,03,17
